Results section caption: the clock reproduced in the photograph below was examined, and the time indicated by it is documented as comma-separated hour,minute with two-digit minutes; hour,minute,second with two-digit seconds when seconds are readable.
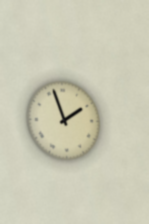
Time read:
1,57
